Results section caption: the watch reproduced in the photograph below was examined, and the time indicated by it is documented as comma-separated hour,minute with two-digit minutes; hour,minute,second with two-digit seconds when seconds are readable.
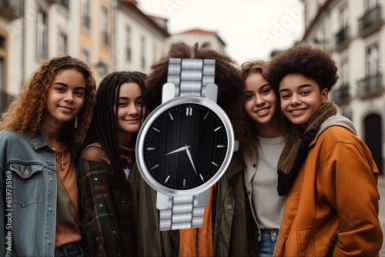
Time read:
8,26
